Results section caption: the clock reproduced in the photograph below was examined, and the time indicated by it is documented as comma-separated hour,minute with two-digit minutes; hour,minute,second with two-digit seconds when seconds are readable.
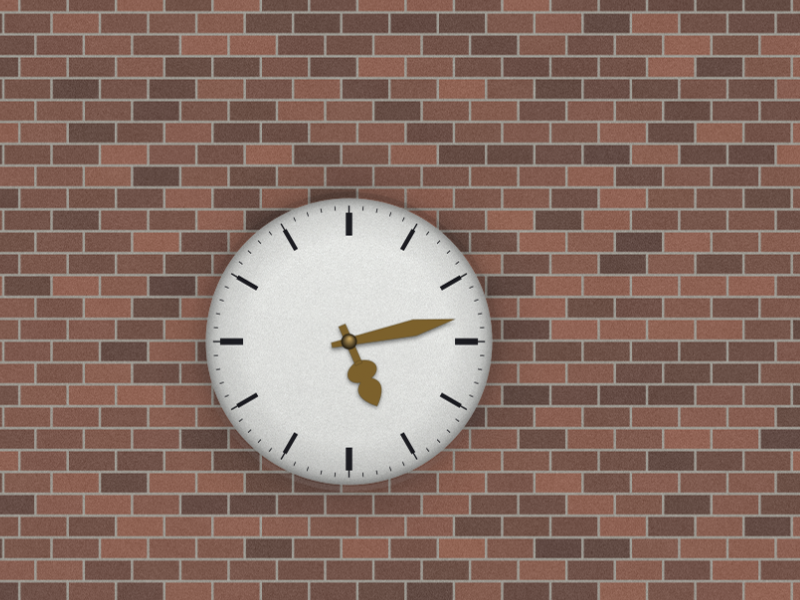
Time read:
5,13
